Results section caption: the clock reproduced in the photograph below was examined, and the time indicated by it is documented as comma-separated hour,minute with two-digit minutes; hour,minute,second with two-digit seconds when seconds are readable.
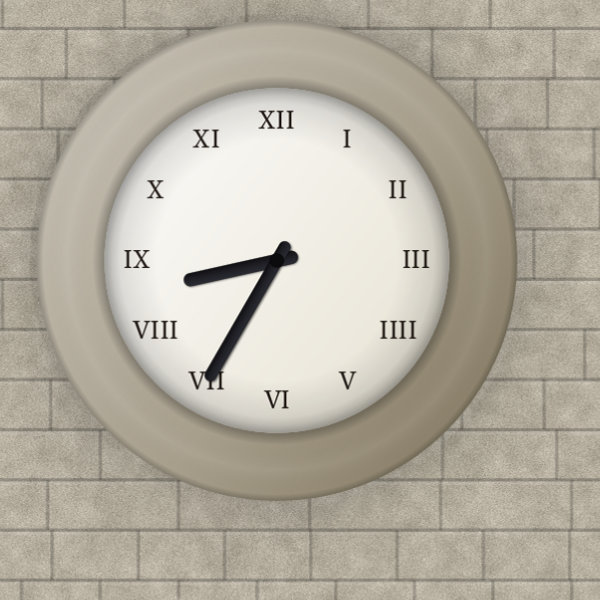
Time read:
8,35
